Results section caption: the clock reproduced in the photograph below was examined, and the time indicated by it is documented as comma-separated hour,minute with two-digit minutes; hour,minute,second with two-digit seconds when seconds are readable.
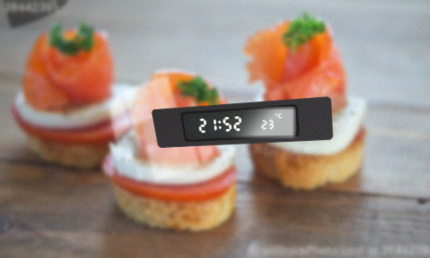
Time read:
21,52
